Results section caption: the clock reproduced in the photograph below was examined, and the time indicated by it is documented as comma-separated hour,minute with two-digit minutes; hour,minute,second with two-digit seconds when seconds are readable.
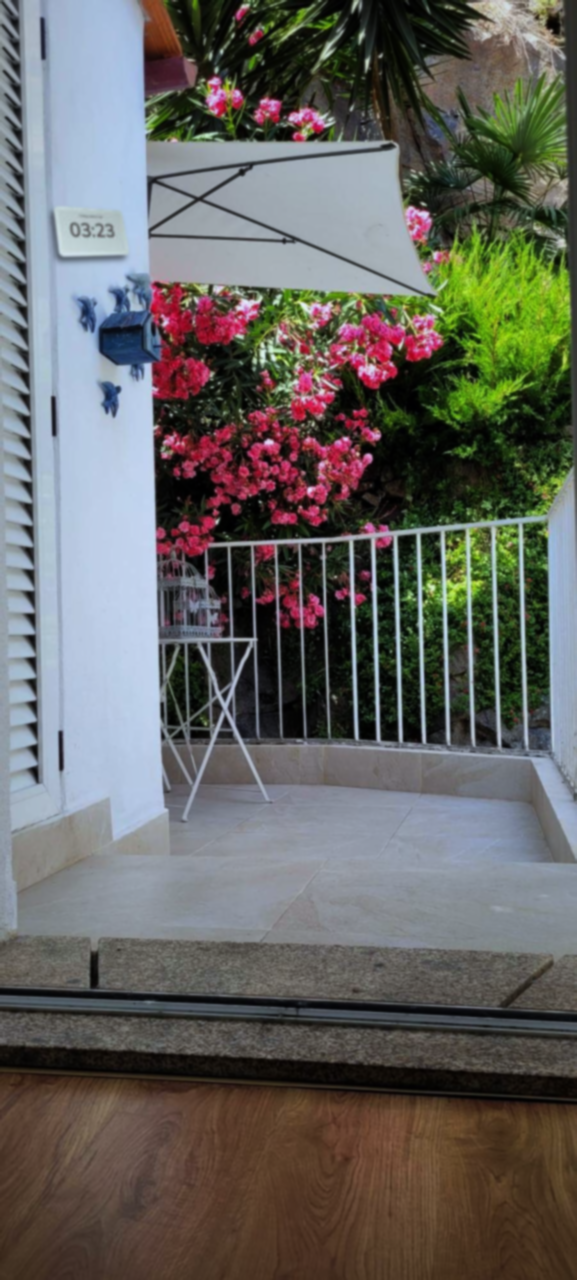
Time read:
3,23
